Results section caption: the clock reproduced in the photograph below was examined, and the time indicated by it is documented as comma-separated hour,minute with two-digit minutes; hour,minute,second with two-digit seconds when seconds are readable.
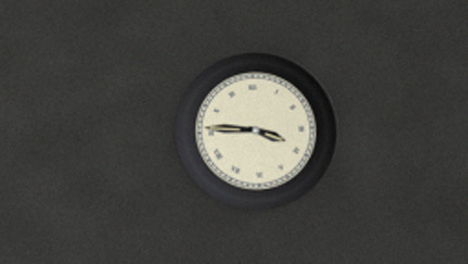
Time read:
3,46
